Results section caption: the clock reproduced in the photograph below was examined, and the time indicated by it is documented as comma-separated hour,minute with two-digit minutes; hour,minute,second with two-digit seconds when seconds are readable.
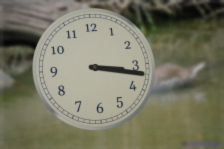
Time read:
3,17
